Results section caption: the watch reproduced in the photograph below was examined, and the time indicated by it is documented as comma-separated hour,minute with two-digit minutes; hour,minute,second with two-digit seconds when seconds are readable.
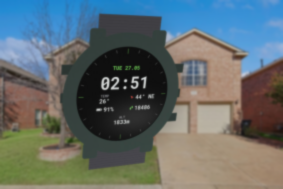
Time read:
2,51
